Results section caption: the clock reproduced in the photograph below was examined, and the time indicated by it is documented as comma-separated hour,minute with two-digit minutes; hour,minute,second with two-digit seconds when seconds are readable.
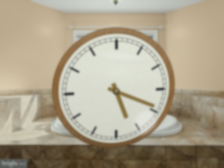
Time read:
5,19
